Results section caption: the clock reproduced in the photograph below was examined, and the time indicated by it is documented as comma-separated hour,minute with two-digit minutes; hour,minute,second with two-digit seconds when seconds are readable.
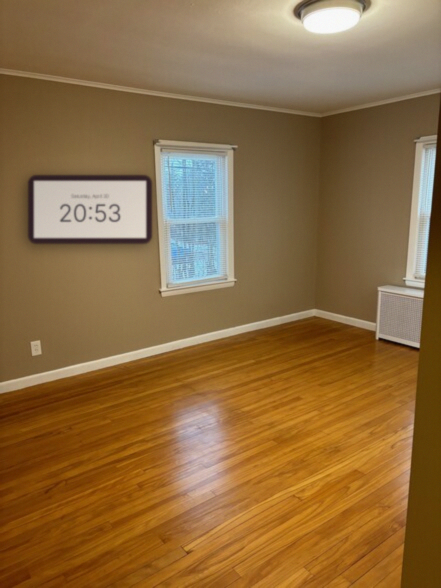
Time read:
20,53
